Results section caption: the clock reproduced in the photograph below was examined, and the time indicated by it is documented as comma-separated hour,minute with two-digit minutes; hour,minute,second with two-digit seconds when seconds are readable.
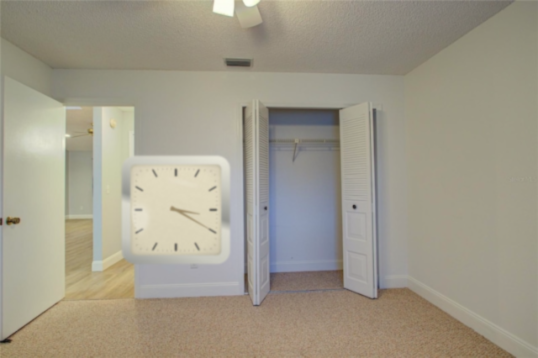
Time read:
3,20
